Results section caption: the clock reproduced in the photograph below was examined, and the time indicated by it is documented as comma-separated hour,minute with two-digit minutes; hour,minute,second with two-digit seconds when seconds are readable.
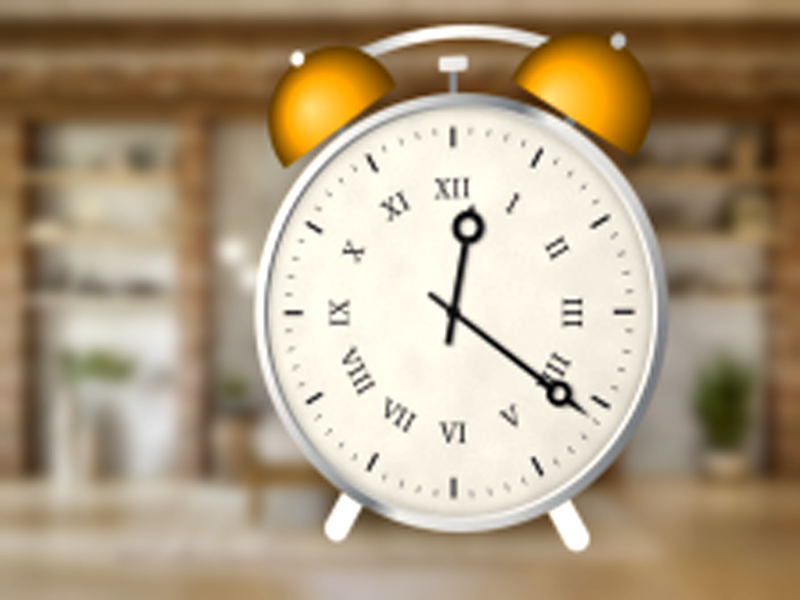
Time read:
12,21
